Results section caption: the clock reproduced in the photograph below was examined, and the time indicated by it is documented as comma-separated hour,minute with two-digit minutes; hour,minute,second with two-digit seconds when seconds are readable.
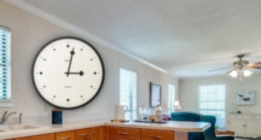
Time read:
3,02
